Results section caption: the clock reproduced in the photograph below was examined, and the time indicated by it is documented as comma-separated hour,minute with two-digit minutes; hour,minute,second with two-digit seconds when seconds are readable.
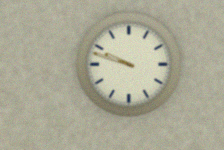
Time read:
9,48
